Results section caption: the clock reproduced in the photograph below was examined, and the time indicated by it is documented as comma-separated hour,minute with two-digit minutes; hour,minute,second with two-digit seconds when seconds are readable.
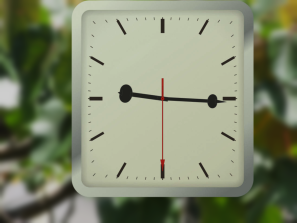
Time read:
9,15,30
